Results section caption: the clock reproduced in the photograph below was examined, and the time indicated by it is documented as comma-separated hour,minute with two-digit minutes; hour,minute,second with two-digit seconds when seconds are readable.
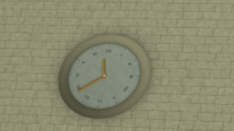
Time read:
11,39
